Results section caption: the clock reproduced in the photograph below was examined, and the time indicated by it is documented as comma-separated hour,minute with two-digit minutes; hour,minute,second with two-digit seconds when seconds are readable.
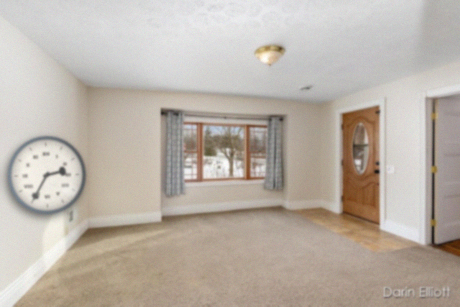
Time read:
2,35
